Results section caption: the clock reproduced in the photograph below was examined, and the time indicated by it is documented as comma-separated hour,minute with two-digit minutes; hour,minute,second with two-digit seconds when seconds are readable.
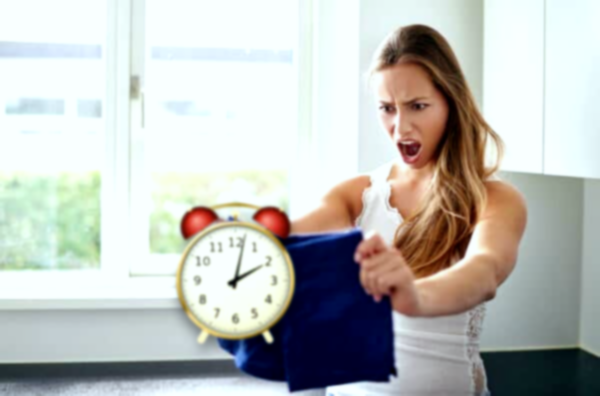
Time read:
2,02
